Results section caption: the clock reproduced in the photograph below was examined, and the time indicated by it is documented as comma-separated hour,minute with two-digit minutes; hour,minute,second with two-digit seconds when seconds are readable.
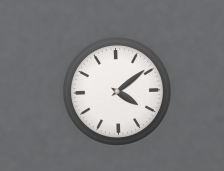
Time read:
4,09
